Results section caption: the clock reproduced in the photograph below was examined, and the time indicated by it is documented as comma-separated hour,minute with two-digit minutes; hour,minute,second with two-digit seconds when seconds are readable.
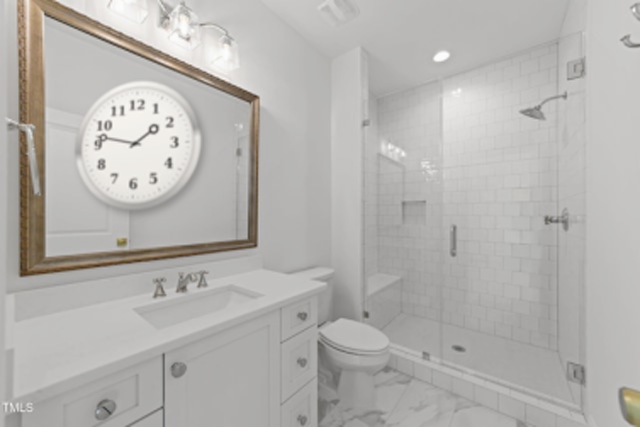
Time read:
1,47
